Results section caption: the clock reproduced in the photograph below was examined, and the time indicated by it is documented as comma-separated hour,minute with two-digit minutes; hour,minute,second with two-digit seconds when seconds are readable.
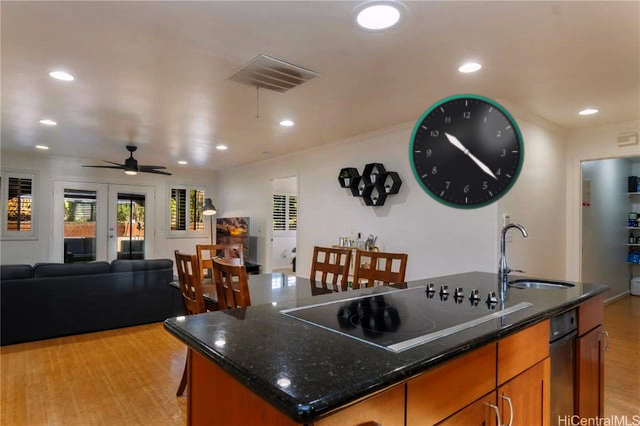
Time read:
10,22
